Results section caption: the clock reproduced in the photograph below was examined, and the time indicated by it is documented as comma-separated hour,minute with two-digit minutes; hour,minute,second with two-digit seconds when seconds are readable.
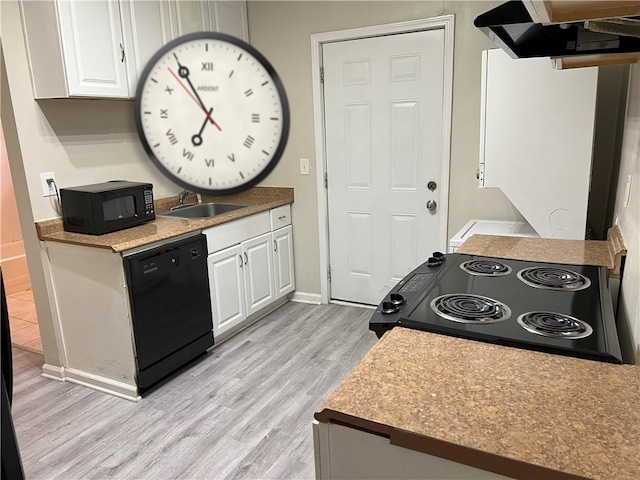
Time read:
6,54,53
